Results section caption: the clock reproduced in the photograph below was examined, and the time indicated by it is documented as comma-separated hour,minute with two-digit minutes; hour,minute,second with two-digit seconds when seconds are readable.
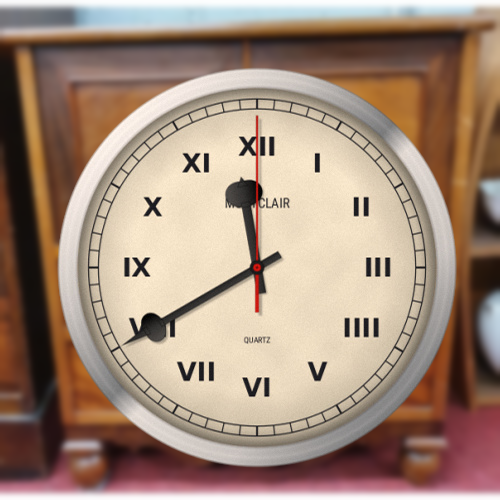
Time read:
11,40,00
